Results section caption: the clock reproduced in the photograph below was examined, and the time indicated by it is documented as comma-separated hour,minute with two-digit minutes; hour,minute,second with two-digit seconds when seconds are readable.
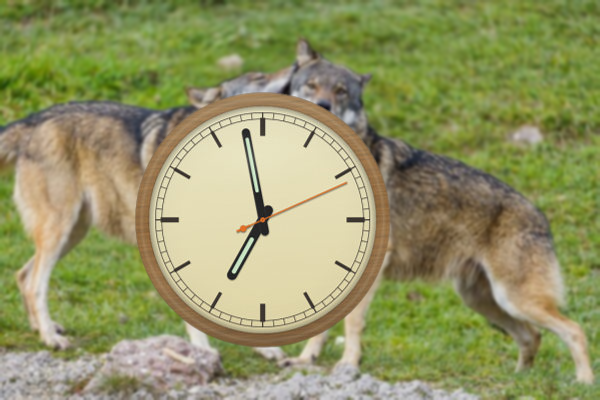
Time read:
6,58,11
